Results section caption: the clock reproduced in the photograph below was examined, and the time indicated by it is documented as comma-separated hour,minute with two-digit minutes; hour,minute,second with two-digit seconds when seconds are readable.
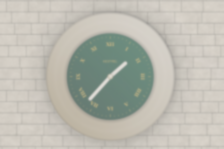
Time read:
1,37
